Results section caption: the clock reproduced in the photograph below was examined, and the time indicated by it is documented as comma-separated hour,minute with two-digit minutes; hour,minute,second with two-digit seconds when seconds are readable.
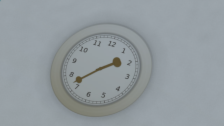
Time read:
1,37
